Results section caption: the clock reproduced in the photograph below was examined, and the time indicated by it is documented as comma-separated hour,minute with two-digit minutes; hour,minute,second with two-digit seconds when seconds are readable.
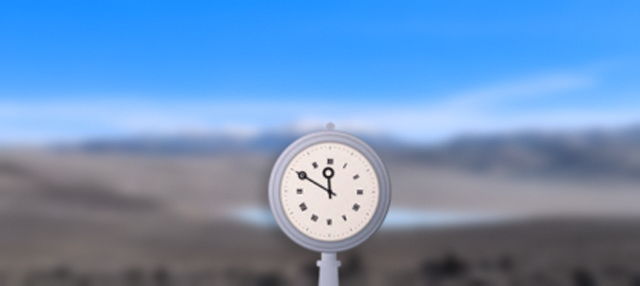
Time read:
11,50
